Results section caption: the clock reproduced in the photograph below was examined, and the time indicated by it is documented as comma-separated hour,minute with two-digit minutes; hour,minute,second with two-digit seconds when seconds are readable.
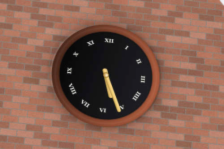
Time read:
5,26
